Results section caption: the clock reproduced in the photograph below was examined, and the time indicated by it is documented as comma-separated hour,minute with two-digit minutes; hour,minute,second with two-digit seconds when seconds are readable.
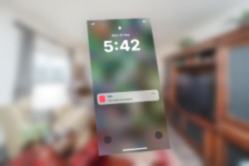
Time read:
5,42
